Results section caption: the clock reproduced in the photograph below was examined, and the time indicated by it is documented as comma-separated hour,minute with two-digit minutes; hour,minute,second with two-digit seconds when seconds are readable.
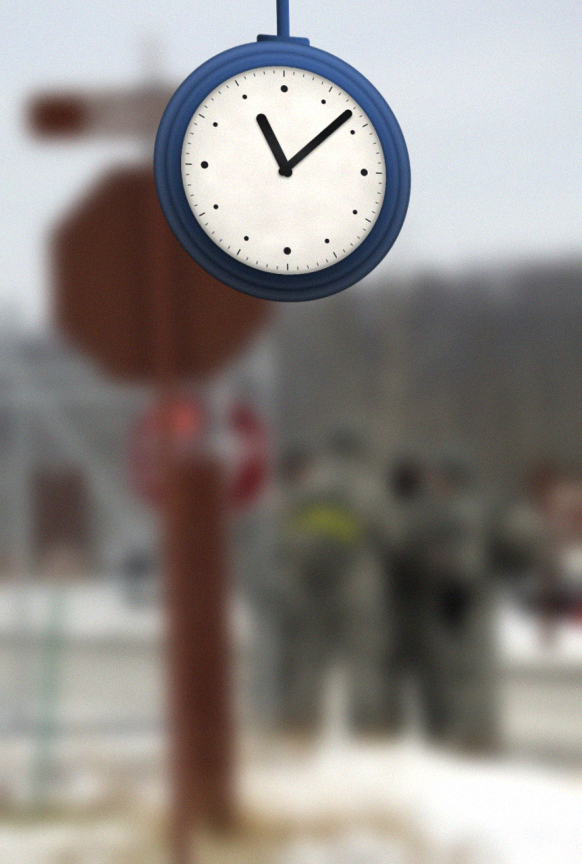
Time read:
11,08
